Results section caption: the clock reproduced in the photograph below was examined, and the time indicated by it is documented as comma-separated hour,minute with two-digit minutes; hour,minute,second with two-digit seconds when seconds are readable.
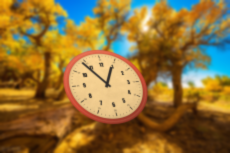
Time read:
12,54
